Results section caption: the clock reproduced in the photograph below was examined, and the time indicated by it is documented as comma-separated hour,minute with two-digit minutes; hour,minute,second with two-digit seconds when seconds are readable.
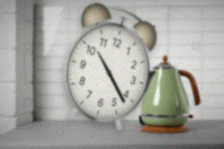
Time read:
10,22
